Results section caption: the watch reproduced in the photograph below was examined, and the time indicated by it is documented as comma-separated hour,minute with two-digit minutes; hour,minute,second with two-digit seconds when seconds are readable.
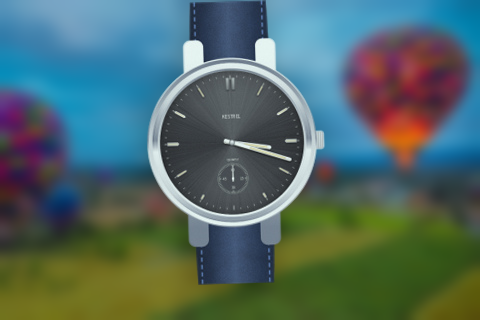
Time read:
3,18
